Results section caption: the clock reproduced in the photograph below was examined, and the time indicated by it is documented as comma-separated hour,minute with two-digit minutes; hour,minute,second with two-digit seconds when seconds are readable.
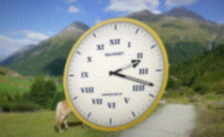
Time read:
2,18
